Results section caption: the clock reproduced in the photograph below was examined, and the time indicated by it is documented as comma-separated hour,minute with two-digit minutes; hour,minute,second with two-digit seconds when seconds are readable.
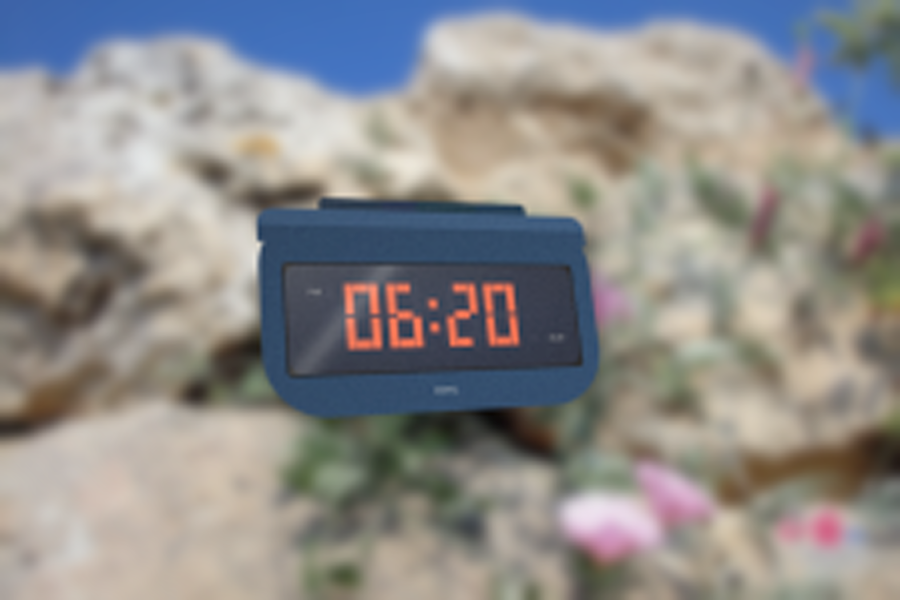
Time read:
6,20
